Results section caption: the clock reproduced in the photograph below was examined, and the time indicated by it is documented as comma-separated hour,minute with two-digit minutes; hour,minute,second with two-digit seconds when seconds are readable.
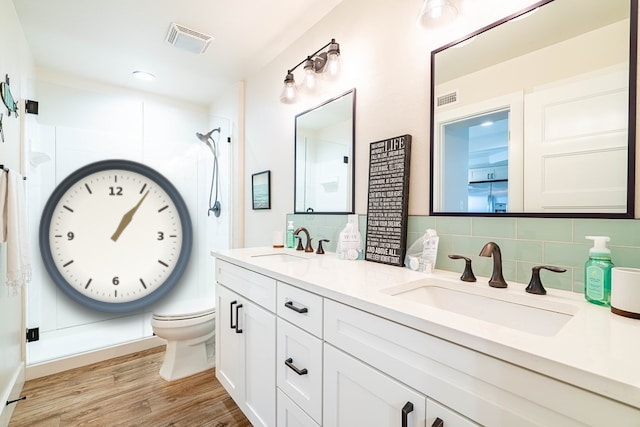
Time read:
1,06
